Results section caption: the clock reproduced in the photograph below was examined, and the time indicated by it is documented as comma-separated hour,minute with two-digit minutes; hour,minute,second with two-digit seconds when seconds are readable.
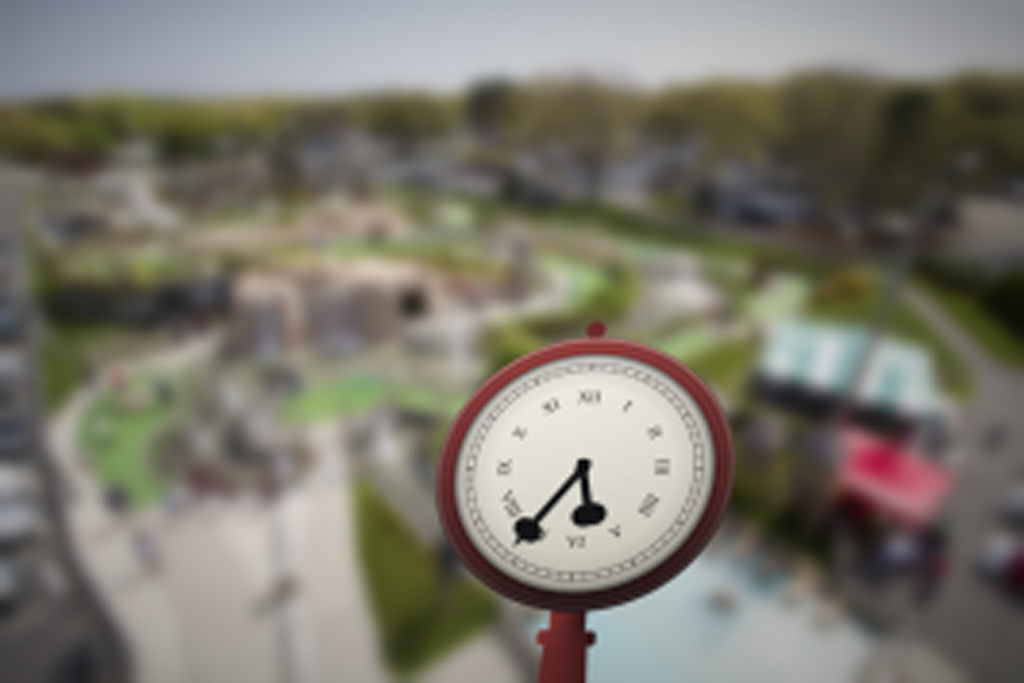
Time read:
5,36
